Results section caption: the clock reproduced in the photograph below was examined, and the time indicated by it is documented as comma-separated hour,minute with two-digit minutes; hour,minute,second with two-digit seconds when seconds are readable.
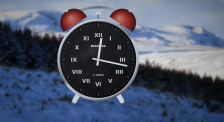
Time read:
12,17
